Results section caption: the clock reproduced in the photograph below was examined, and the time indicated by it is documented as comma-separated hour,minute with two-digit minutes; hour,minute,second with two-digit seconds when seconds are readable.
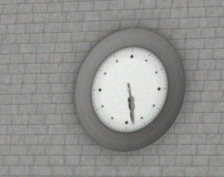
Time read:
5,28
